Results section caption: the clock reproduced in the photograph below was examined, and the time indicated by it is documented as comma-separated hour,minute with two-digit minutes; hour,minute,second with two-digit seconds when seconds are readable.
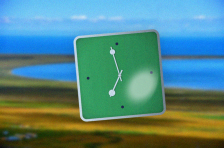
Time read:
6,58
